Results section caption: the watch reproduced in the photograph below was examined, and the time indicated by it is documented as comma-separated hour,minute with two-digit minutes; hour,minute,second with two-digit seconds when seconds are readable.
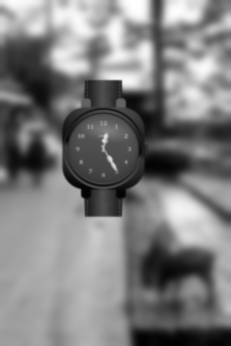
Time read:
12,25
